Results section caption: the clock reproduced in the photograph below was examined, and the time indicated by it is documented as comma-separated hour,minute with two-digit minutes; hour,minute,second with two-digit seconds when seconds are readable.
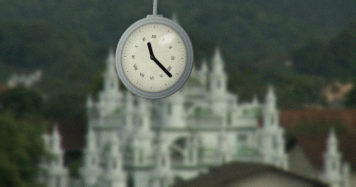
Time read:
11,22
